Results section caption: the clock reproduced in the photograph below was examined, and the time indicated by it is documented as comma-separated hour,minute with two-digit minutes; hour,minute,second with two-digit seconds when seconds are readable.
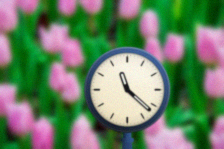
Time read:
11,22
